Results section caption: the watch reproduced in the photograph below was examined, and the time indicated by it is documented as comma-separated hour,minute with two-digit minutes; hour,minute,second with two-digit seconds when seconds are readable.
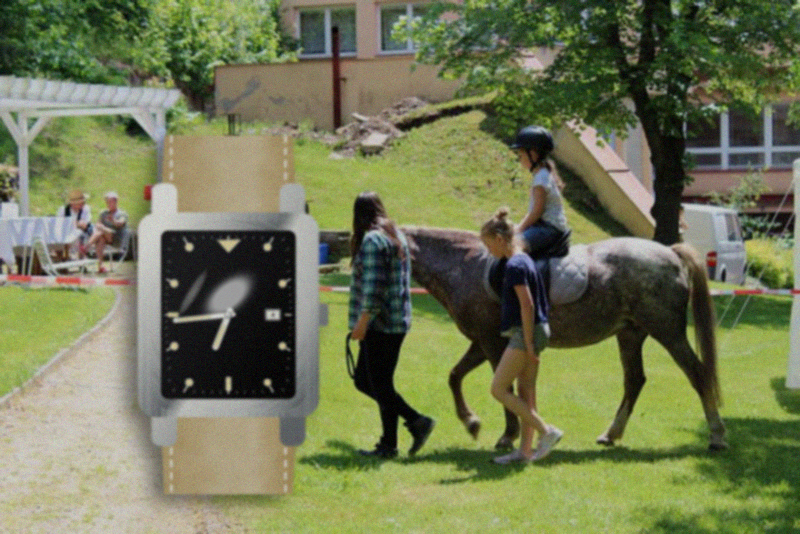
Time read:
6,44
